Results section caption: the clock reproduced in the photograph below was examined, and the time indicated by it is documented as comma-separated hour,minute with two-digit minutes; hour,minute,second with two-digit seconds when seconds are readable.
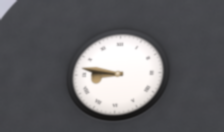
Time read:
8,47
